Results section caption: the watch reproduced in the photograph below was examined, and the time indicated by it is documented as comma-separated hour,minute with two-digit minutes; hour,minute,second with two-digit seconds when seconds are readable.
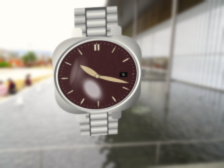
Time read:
10,18
